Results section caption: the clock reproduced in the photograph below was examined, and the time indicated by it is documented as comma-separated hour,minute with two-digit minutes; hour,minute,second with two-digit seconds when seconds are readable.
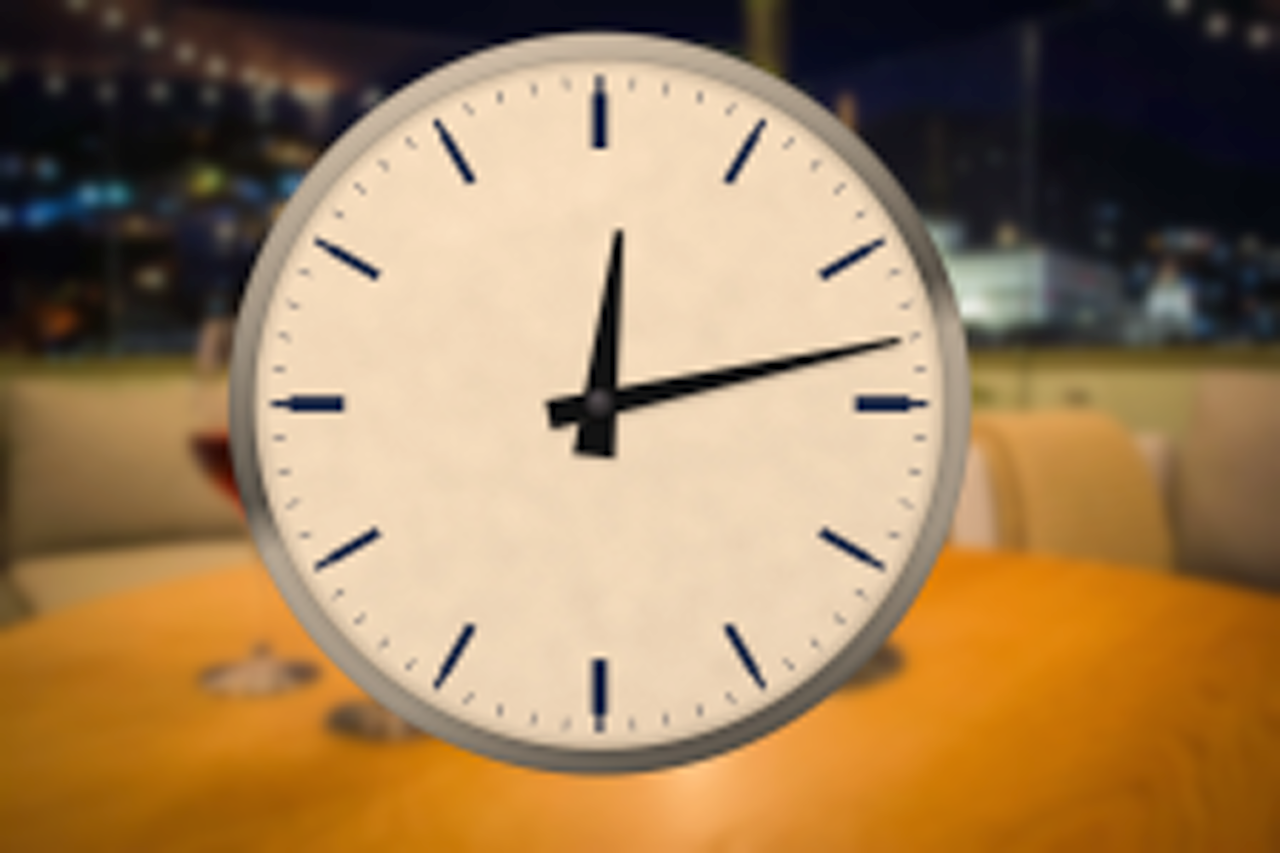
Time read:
12,13
